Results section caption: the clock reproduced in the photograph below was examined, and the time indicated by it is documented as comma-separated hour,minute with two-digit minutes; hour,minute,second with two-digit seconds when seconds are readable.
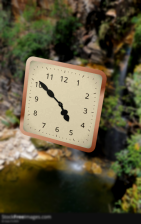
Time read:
4,51
